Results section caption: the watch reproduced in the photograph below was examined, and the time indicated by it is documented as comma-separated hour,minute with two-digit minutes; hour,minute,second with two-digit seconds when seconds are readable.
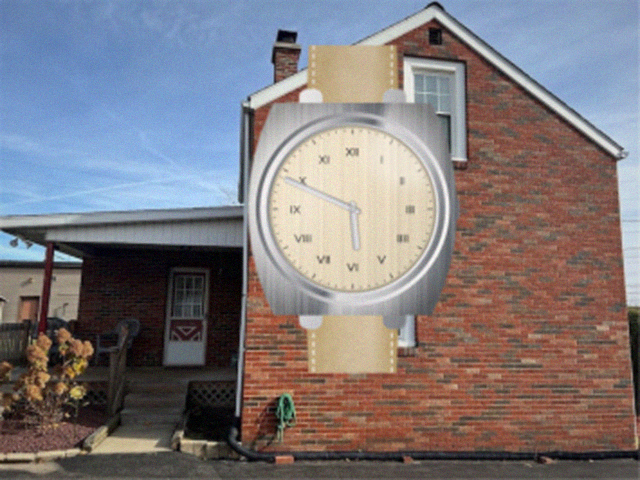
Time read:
5,49
